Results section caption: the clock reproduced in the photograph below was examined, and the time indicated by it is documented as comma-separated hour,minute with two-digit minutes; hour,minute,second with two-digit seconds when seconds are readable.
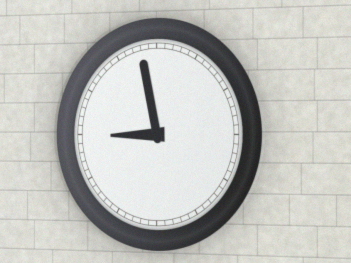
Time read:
8,58
